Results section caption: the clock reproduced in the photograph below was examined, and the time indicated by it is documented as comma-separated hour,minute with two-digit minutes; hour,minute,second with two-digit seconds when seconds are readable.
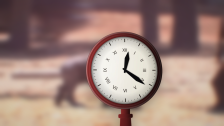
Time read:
12,21
